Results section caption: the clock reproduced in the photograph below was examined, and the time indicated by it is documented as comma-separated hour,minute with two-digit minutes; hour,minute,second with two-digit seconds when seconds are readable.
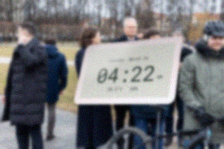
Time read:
4,22
